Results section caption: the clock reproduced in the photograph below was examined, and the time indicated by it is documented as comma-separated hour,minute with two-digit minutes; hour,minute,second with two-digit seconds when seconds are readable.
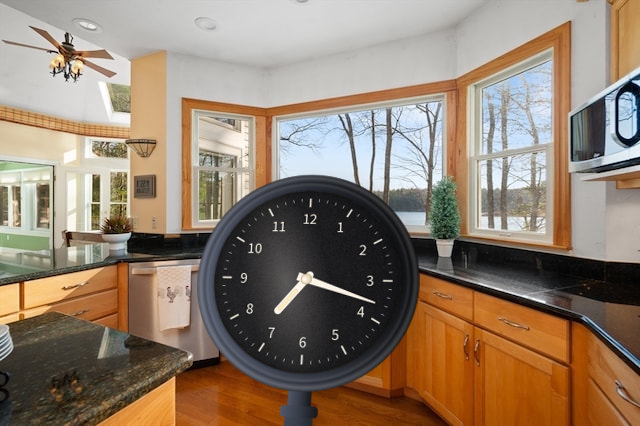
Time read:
7,18
